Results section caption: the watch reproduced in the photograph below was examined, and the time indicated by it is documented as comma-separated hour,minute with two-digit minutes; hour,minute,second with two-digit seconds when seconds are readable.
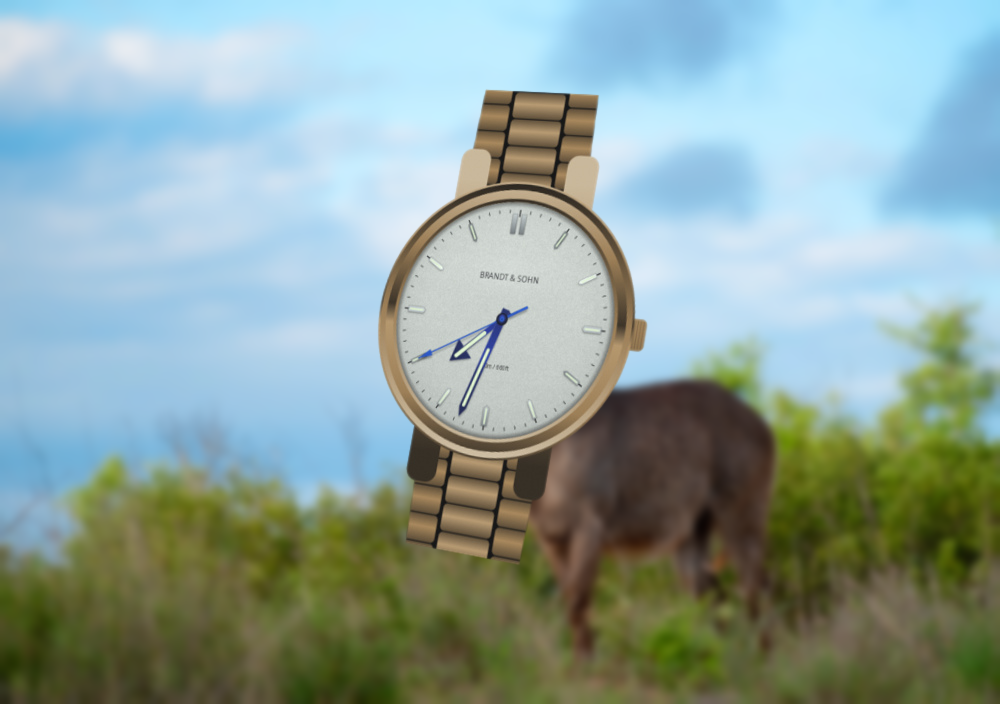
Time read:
7,32,40
